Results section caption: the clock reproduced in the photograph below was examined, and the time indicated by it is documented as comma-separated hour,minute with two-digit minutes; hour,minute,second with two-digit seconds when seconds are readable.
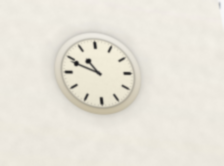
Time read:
10,49
